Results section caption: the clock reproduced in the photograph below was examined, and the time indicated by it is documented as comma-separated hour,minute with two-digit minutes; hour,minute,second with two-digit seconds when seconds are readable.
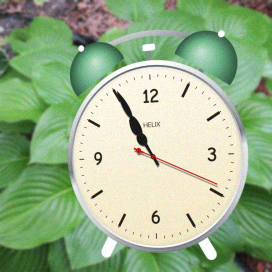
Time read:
10,55,19
